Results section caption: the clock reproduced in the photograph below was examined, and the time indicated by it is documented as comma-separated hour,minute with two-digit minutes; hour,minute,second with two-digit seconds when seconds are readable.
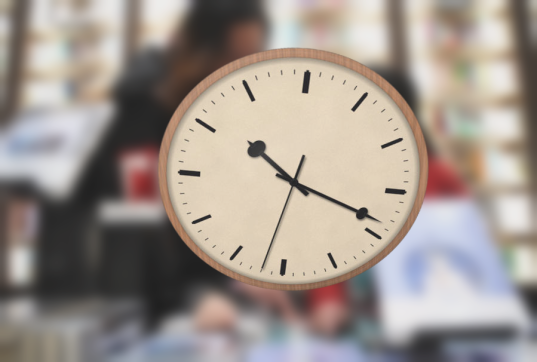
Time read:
10,18,32
